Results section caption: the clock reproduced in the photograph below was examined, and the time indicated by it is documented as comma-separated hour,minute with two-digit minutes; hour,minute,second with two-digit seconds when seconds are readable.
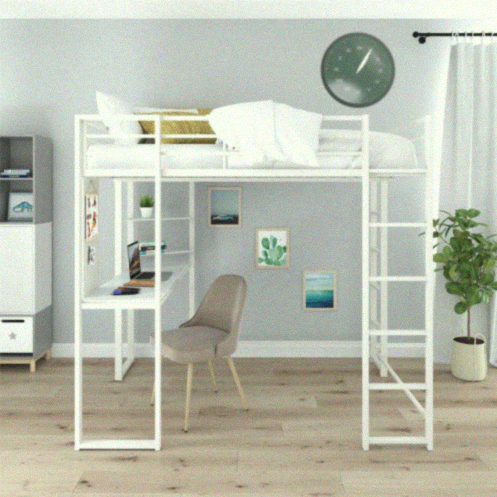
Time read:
1,05
